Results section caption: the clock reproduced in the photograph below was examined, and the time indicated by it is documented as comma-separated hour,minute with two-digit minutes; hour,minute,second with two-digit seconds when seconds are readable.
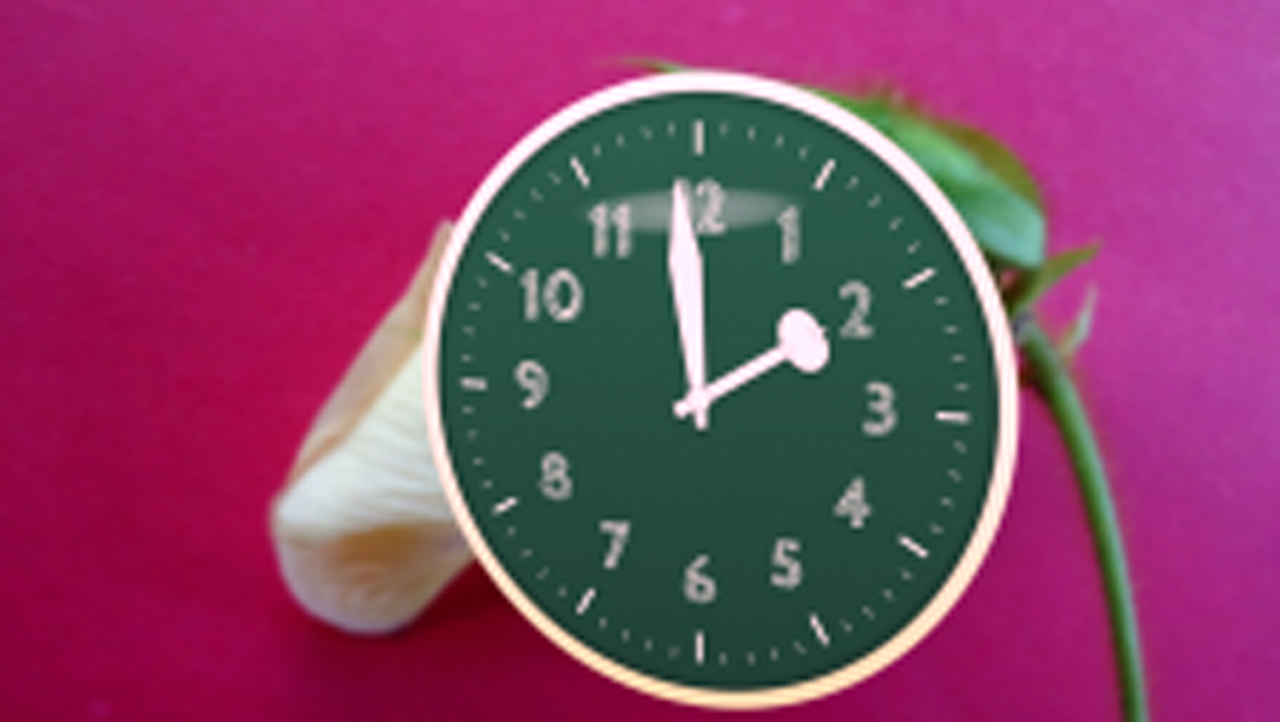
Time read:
1,59
